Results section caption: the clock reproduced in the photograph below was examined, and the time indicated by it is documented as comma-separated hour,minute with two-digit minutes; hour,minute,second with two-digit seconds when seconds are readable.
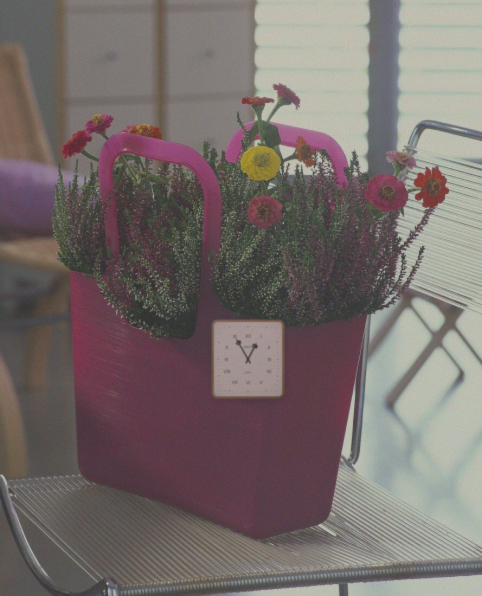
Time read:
12,55
